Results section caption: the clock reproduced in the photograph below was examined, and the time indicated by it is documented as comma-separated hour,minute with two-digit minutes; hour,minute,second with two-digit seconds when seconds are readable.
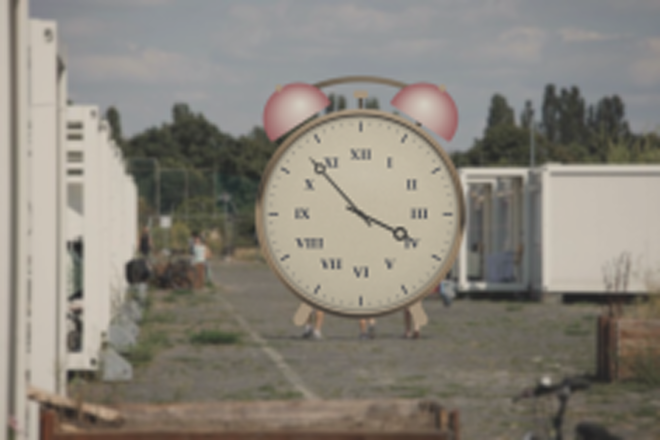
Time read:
3,53
